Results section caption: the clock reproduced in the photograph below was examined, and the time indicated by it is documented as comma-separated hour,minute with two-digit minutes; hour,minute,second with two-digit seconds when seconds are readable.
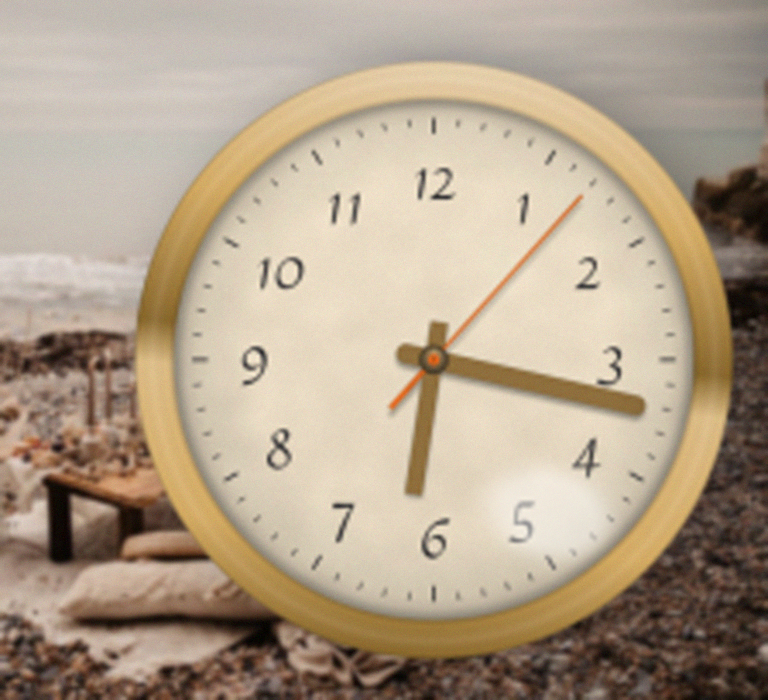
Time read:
6,17,07
